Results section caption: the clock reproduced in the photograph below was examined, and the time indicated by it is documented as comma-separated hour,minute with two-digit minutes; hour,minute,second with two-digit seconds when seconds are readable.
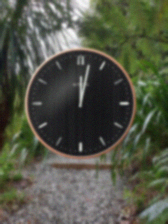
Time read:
12,02
